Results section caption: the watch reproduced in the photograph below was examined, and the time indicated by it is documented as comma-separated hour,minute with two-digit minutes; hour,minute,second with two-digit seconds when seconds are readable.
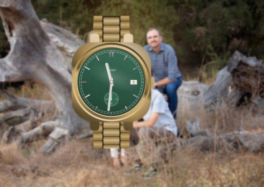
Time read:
11,31
